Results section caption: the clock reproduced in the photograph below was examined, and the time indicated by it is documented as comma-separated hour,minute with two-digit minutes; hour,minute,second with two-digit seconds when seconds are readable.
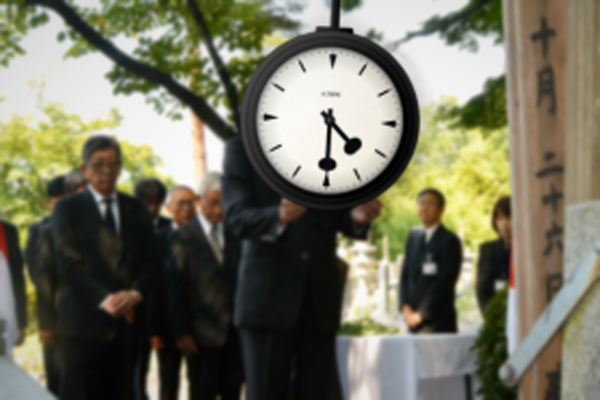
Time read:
4,30
